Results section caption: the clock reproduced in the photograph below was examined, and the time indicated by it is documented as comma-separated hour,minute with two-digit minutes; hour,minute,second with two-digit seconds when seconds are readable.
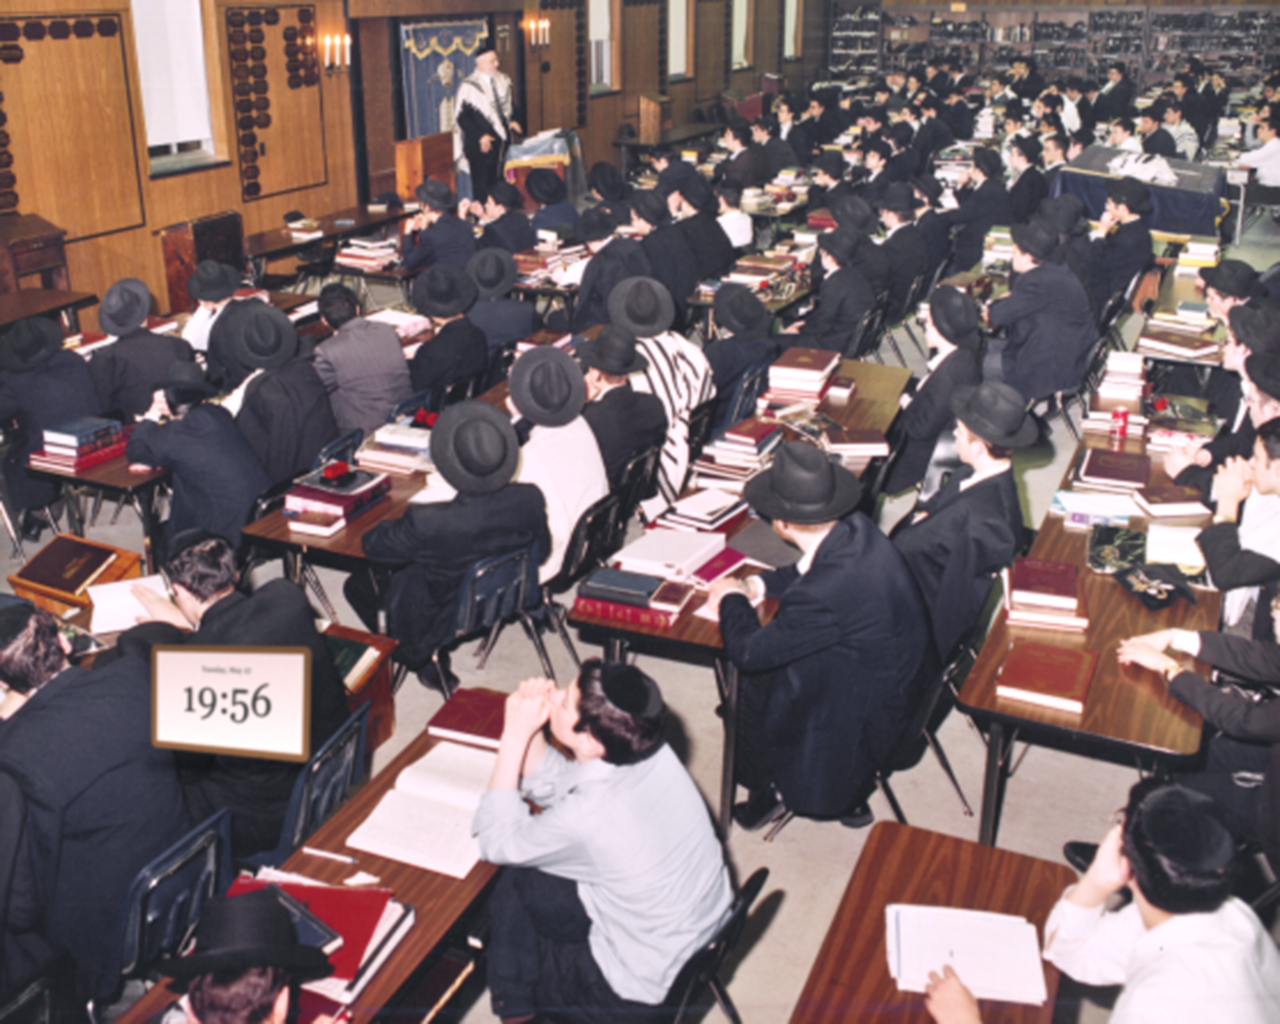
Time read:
19,56
